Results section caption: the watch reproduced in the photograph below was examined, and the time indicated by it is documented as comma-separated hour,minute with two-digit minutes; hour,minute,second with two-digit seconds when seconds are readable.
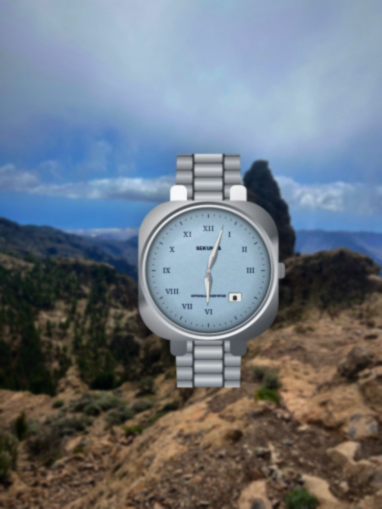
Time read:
6,03
